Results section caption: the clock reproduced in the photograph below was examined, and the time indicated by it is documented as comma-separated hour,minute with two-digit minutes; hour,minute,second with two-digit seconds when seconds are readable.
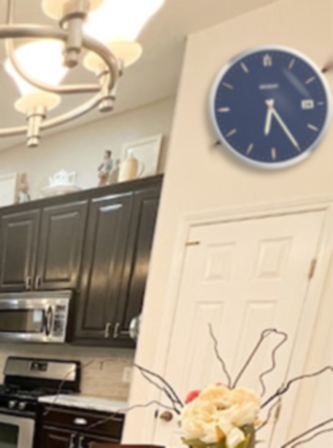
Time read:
6,25
